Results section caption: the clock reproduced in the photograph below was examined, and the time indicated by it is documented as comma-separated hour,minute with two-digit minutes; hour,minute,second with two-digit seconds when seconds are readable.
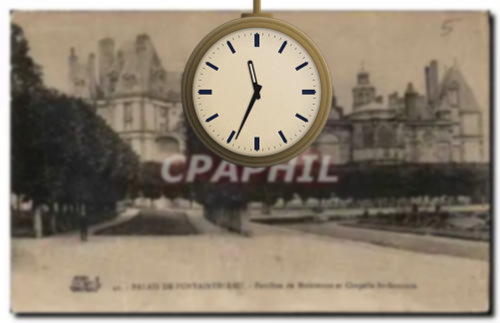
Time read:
11,34
